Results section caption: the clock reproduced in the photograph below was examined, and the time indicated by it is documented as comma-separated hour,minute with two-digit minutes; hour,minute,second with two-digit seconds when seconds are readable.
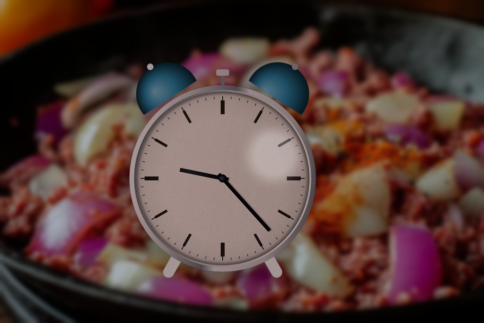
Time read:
9,23
